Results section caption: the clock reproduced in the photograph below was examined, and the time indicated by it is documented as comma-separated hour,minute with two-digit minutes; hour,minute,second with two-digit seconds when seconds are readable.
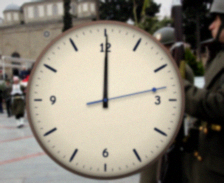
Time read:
12,00,13
